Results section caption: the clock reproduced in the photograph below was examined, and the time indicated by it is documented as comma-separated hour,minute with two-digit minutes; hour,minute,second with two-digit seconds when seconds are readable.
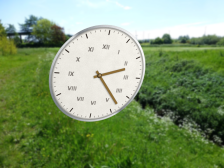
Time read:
2,23
